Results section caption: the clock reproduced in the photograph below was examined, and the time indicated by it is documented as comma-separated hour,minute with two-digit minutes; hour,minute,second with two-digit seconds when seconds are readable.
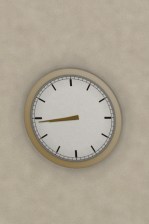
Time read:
8,44
